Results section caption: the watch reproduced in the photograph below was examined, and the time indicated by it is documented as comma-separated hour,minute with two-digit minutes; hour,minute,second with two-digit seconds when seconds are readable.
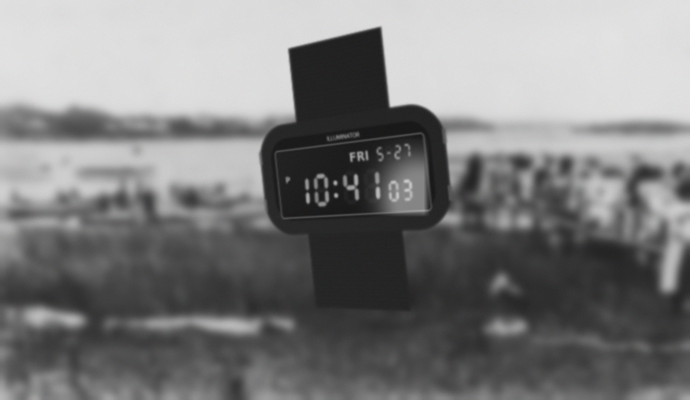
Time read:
10,41,03
